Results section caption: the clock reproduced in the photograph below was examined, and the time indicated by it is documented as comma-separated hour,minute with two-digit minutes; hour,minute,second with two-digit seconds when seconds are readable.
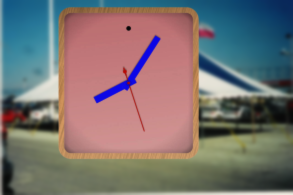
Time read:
8,05,27
